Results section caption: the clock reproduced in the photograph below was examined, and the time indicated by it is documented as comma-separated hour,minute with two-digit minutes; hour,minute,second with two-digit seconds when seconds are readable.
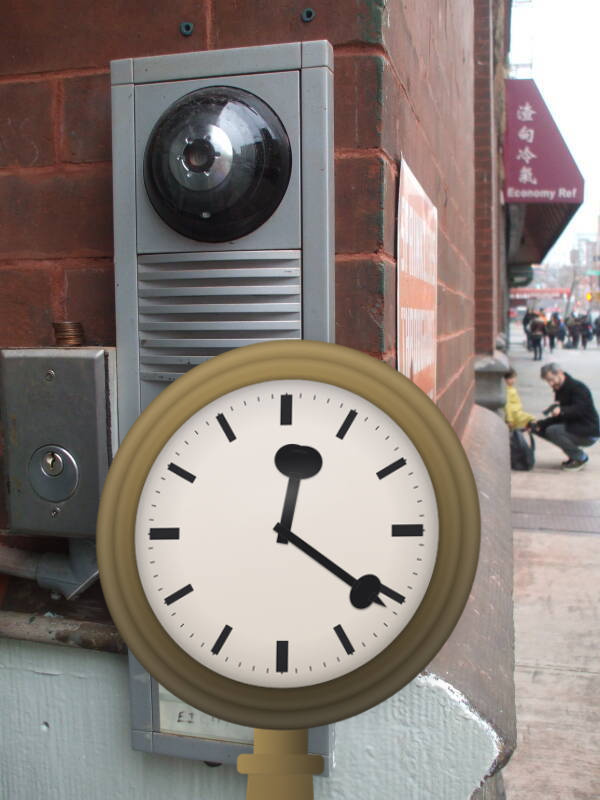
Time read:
12,21
